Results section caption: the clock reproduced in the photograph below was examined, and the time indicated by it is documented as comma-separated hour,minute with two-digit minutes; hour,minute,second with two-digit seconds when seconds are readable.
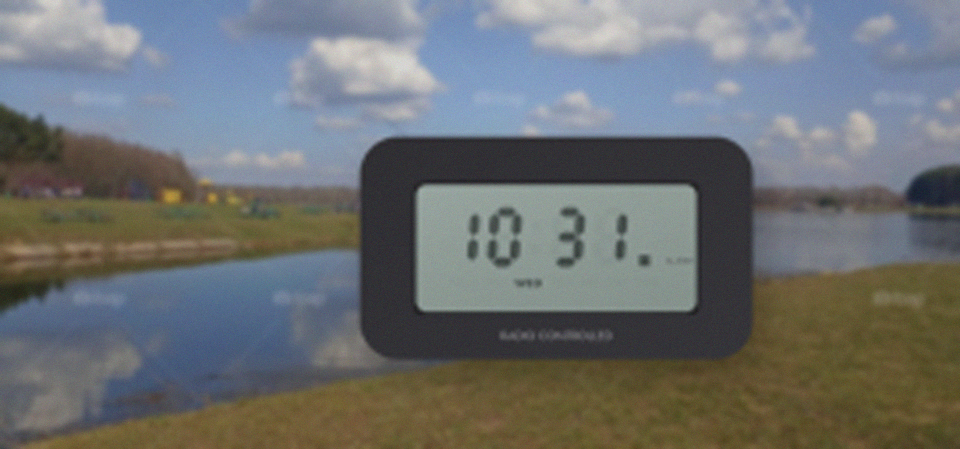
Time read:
10,31
